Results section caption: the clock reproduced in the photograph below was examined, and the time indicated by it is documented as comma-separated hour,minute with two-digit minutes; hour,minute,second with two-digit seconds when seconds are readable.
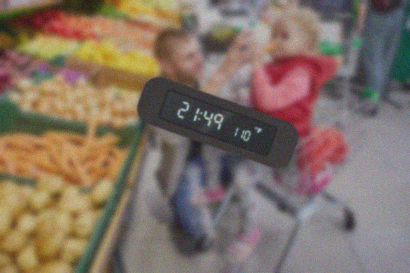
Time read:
21,49
